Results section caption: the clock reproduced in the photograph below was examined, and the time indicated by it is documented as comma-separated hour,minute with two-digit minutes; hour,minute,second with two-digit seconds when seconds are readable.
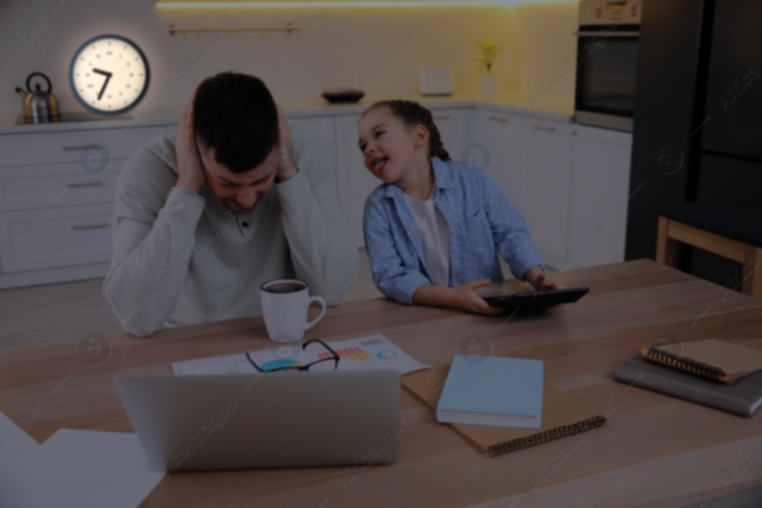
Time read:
9,34
